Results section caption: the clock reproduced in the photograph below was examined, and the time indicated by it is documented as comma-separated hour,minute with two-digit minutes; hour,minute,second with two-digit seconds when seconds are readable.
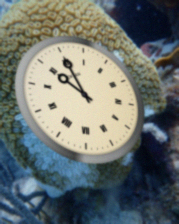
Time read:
11,00
